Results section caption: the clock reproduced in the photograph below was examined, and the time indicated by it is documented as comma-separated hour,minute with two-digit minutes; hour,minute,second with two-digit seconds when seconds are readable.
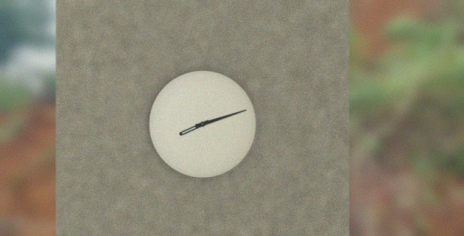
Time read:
8,12
